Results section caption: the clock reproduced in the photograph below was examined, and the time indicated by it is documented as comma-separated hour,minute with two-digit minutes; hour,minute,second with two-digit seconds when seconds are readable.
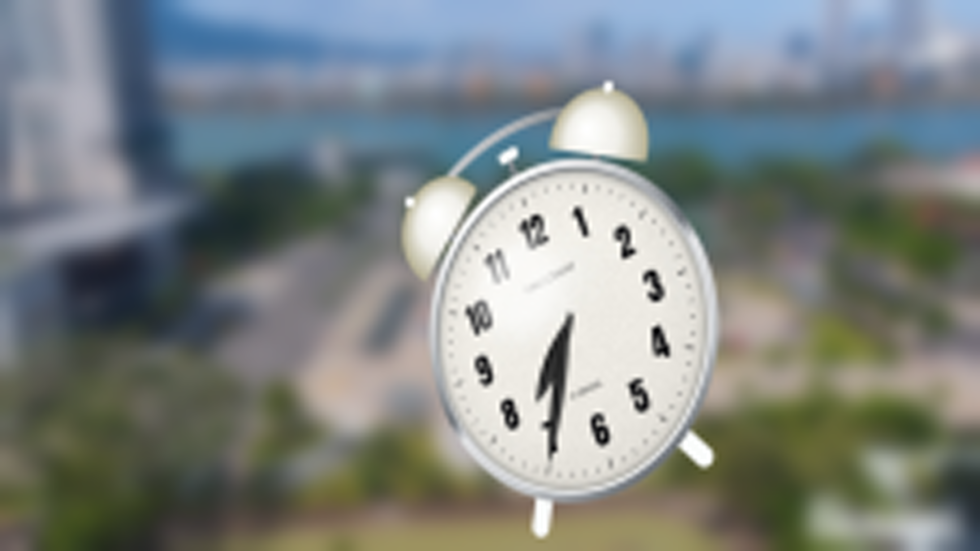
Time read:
7,35
